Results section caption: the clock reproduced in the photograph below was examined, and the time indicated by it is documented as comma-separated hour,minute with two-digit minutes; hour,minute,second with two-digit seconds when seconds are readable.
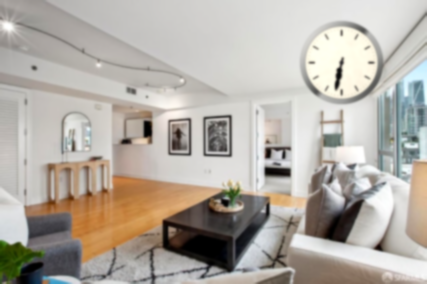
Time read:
6,32
